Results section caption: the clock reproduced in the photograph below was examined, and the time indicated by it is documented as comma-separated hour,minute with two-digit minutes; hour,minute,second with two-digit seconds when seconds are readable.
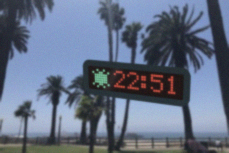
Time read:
22,51
